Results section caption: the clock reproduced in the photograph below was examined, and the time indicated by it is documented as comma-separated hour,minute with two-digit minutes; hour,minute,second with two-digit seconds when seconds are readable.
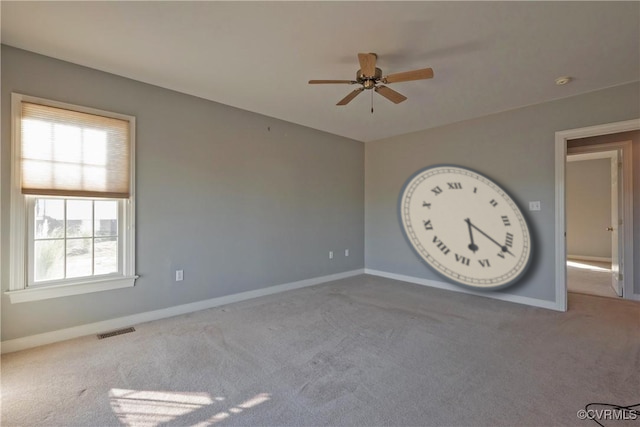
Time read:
6,23
